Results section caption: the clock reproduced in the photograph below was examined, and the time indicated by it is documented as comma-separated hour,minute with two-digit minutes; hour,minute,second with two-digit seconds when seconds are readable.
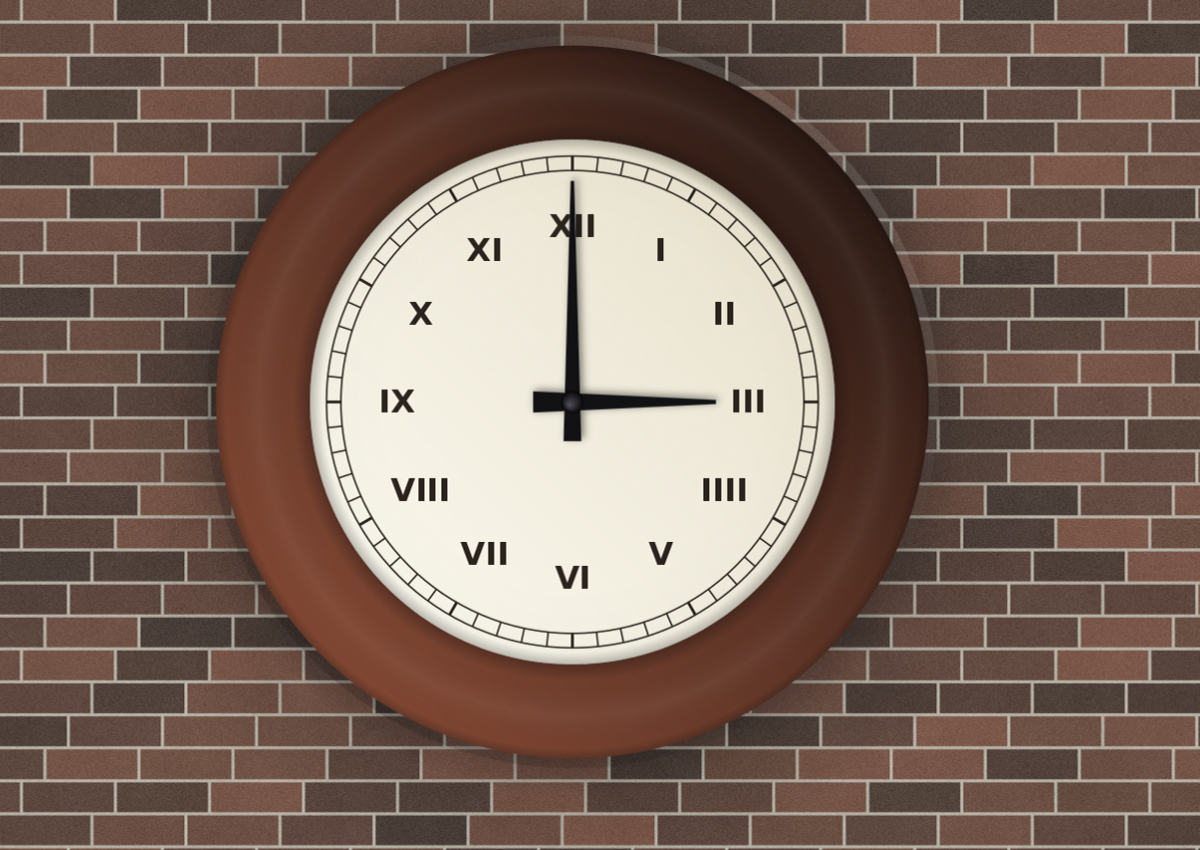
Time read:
3,00
